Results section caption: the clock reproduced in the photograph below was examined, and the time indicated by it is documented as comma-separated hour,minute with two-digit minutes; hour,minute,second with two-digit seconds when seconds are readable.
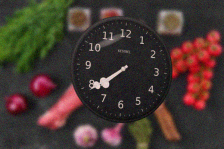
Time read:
7,39
